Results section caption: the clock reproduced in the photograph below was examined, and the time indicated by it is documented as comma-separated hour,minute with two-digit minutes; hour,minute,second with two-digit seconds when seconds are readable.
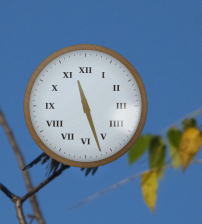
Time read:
11,27
